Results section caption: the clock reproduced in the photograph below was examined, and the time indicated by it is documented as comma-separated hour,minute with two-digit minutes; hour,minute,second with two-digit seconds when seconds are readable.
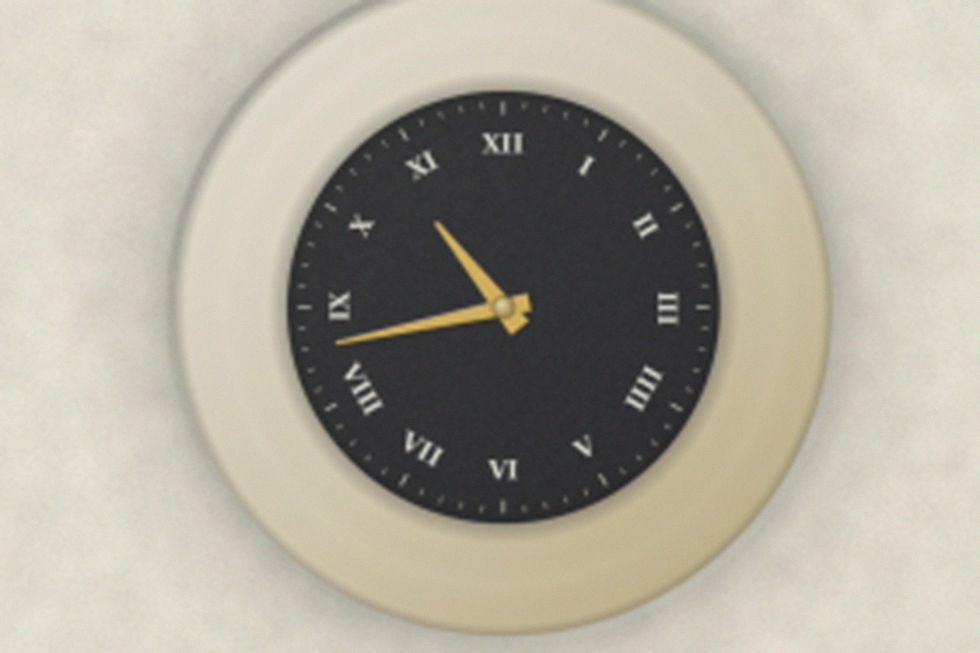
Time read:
10,43
